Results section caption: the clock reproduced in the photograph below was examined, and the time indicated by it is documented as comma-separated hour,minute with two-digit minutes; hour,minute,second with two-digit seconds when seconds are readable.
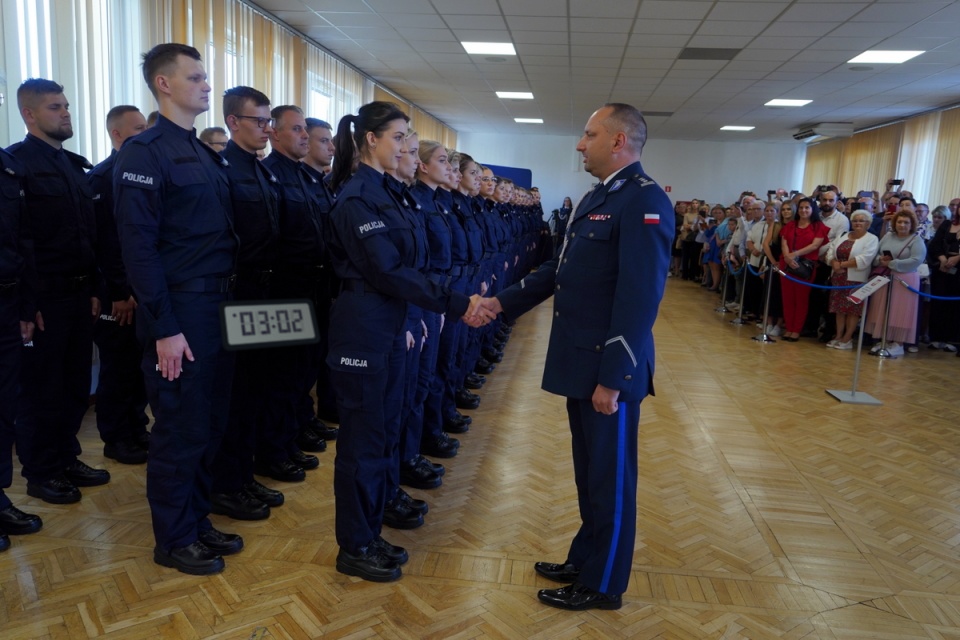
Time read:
3,02
